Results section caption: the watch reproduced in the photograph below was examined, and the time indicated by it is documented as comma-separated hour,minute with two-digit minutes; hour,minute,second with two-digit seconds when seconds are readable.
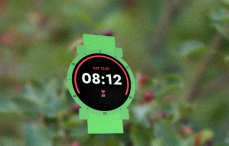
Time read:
8,12
